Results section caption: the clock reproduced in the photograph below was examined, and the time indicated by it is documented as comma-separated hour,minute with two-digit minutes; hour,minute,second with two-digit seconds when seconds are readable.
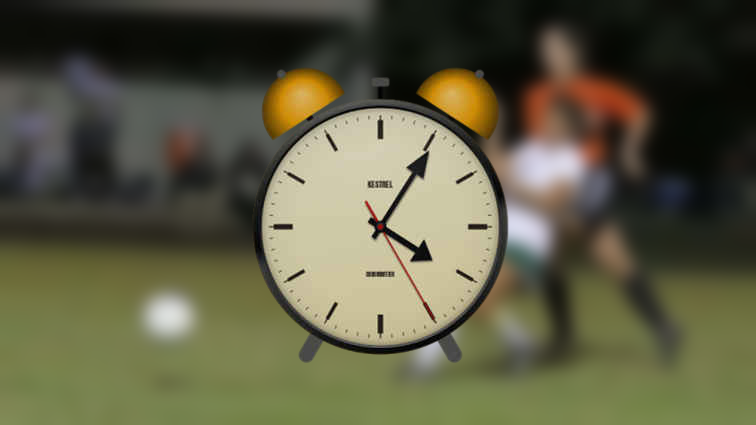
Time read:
4,05,25
